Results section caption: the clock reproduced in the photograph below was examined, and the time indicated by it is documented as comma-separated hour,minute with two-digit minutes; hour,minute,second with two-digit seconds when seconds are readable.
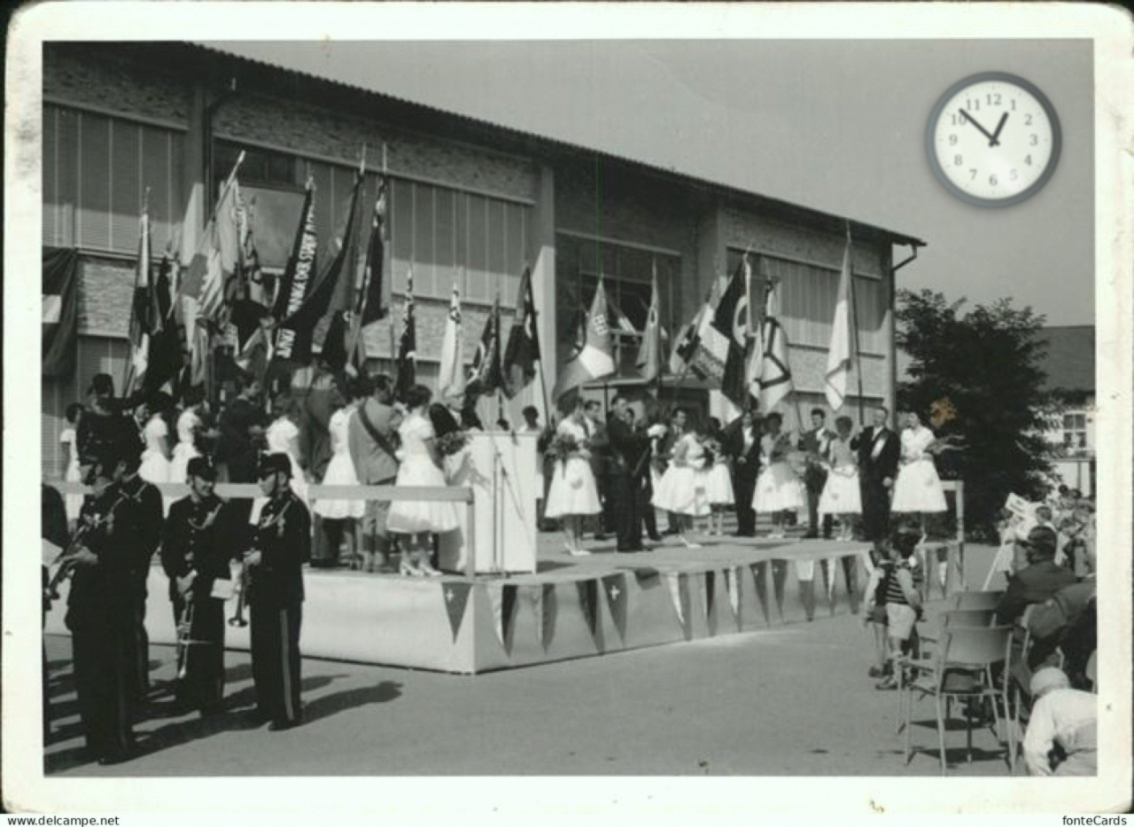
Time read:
12,52
